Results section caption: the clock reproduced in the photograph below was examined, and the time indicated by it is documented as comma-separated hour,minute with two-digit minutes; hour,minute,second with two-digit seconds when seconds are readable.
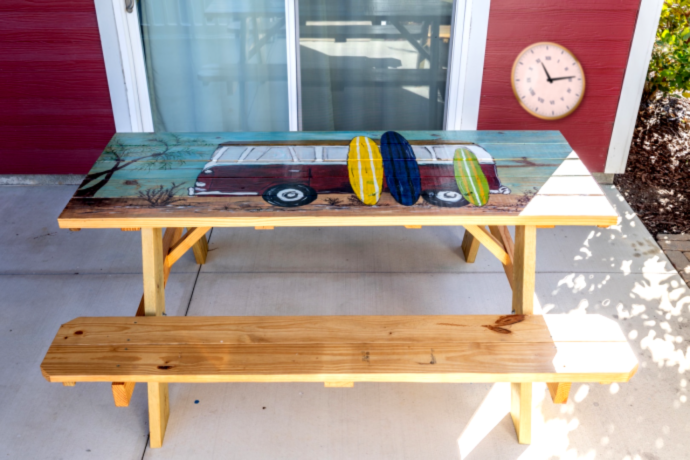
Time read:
11,14
